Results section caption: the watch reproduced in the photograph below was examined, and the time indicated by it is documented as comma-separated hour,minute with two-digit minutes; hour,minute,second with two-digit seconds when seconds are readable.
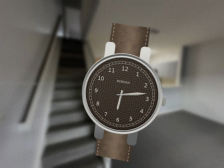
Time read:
6,13
